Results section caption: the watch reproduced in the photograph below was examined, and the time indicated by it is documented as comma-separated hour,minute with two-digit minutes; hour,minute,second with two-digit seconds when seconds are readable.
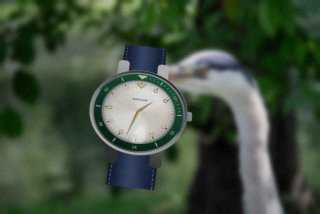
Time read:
1,33
